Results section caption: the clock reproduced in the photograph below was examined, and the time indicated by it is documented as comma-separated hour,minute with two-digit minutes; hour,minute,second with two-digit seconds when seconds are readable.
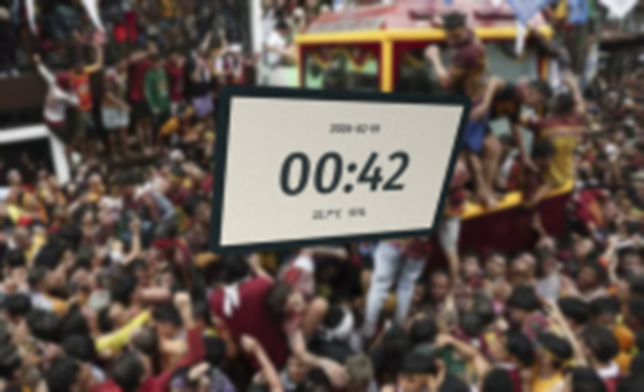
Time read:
0,42
